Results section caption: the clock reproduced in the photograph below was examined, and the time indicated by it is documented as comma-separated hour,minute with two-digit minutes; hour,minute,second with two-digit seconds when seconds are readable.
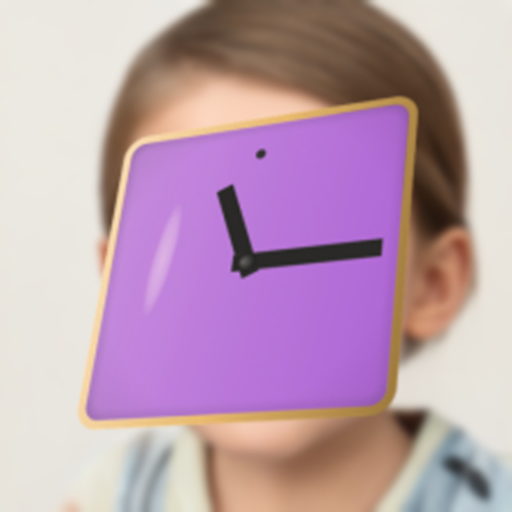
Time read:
11,15
